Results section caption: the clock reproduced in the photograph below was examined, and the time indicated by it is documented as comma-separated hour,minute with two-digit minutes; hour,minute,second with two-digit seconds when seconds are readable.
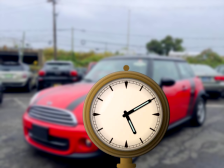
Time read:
5,10
